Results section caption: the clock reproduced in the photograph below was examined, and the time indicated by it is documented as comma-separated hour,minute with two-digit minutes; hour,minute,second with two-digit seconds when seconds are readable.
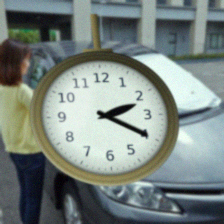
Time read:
2,20
